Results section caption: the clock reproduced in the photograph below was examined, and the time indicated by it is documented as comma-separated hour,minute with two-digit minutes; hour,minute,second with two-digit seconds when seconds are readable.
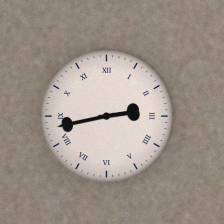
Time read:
2,43
